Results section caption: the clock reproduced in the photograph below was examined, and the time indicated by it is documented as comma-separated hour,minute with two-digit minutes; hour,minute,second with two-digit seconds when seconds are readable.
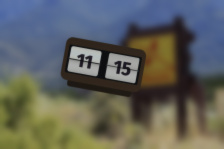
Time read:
11,15
